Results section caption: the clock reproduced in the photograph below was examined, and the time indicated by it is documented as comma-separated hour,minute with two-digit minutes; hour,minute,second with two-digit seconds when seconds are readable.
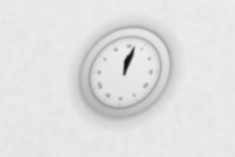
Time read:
12,02
